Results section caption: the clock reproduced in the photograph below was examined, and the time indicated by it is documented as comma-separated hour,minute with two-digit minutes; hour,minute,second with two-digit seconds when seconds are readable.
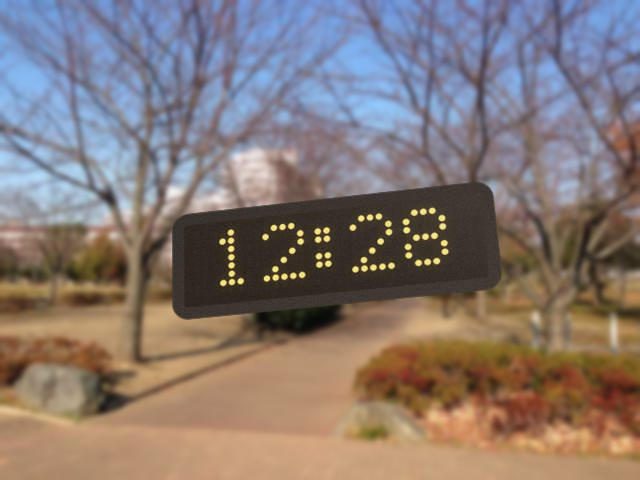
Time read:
12,28
